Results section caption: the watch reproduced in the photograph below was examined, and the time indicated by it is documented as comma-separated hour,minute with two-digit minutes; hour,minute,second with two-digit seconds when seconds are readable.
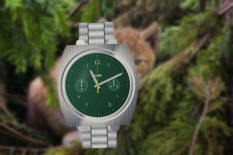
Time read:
11,11
